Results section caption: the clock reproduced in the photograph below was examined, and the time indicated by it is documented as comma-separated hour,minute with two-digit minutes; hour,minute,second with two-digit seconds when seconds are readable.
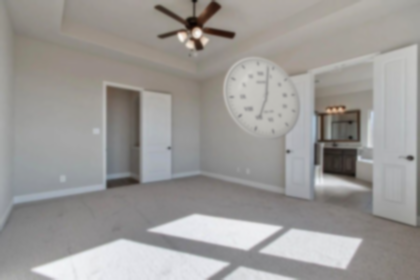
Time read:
7,03
